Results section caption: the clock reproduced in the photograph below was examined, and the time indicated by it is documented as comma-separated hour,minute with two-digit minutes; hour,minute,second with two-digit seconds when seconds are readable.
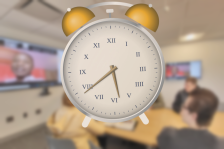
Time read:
5,39
